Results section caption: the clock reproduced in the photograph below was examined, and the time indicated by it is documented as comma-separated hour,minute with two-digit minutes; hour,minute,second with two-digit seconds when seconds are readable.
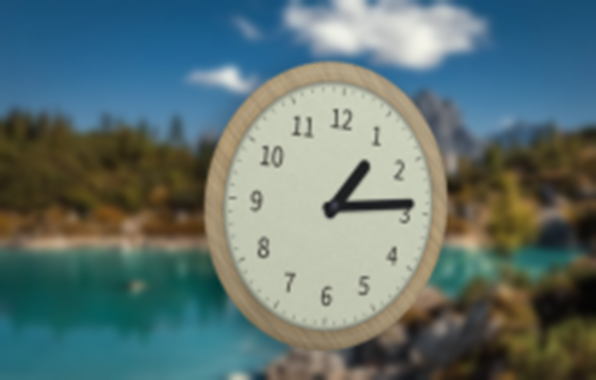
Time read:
1,14
